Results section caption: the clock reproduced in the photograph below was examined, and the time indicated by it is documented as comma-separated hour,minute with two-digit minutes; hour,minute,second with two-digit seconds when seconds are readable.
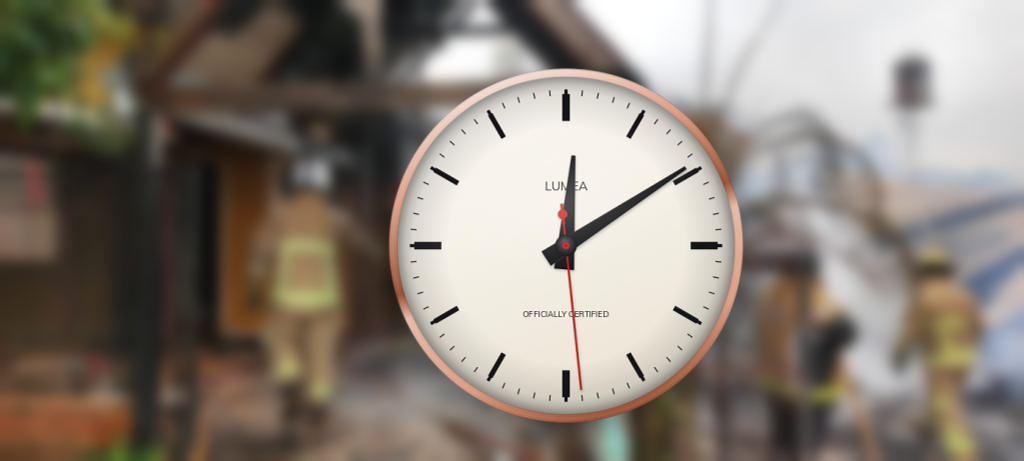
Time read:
12,09,29
